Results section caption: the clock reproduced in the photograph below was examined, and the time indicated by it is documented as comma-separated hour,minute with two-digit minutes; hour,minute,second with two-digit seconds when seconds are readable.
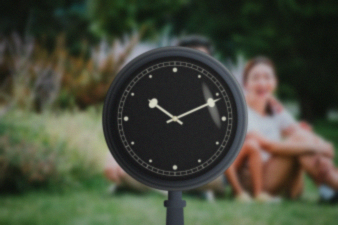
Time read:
10,11
